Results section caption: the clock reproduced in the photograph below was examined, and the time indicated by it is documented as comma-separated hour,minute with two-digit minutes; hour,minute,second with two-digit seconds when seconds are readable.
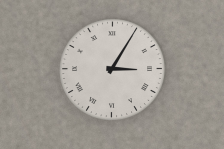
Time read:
3,05
